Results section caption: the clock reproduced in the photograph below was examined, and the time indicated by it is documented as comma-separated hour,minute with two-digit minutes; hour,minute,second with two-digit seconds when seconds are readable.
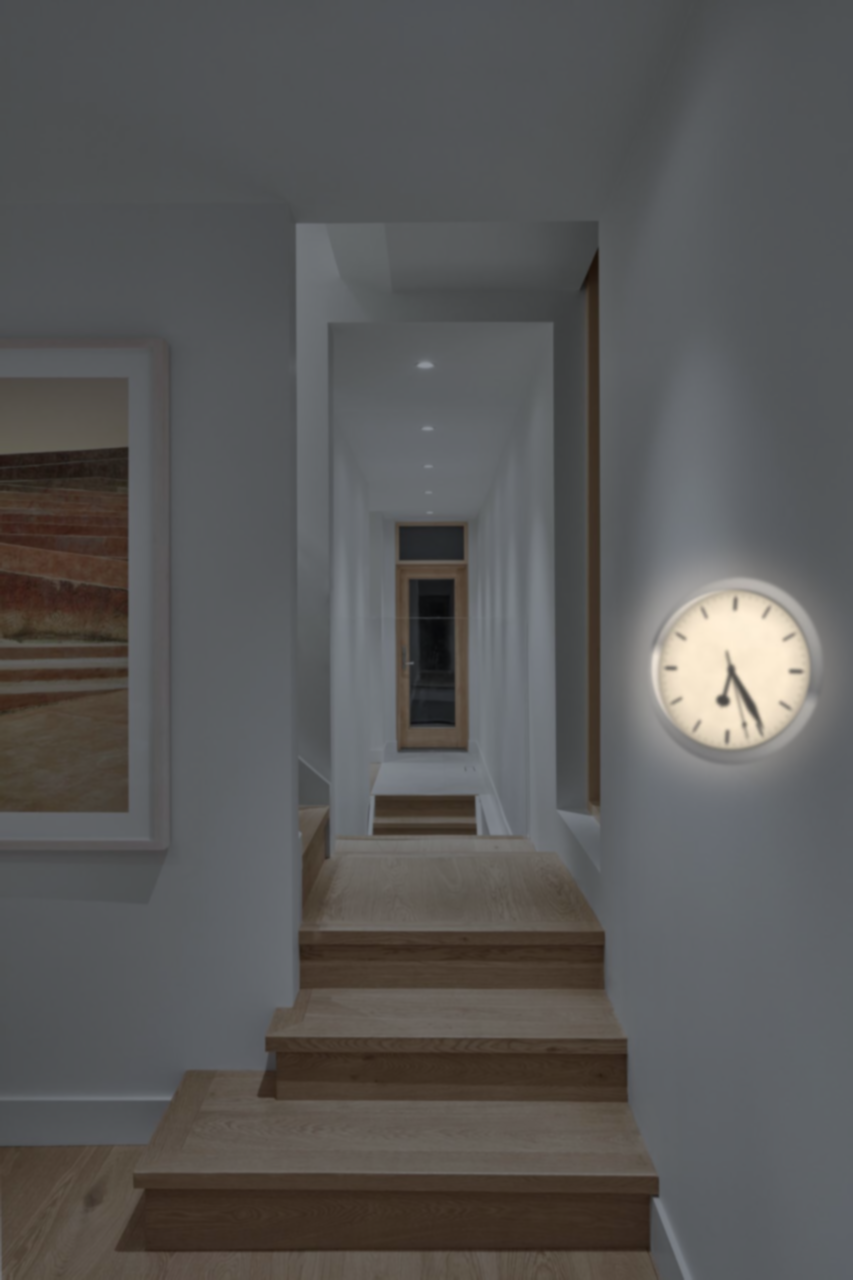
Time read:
6,24,27
